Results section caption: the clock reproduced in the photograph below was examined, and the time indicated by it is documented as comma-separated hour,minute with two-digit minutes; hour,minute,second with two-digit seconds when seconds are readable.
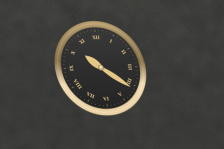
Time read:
10,21
